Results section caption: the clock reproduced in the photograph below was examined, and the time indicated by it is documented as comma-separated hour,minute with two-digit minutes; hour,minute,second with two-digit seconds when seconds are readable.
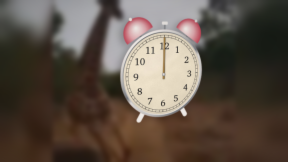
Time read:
12,00
